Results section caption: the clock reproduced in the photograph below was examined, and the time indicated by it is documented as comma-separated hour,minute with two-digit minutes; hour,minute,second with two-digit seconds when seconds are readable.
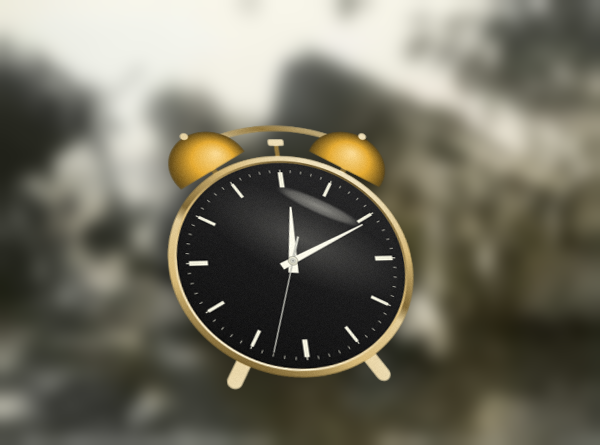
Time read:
12,10,33
